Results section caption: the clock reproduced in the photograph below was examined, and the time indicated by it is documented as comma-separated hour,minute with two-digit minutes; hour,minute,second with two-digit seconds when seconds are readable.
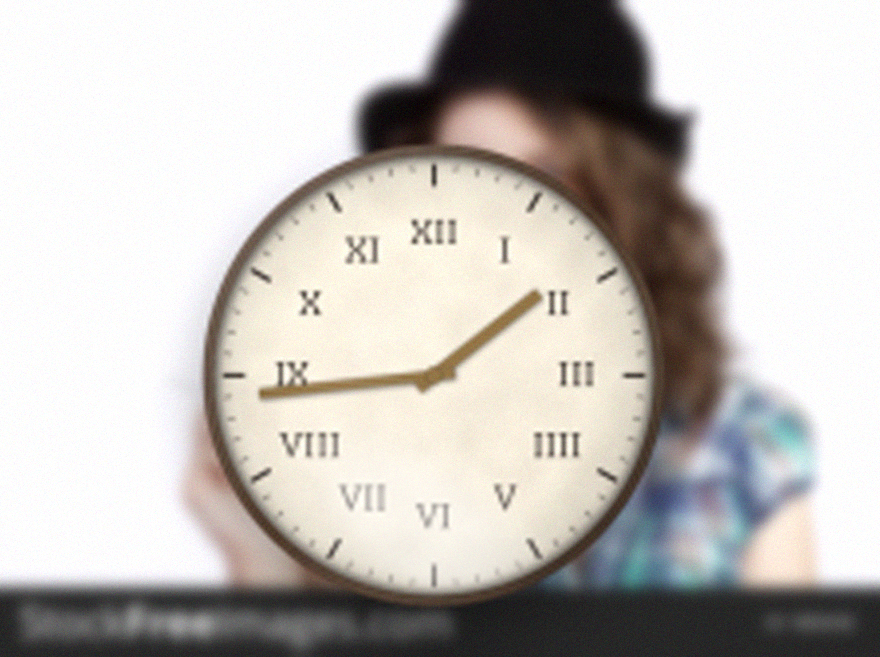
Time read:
1,44
